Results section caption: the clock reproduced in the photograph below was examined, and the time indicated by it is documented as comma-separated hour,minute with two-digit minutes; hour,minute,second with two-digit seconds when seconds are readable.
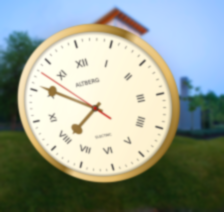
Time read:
7,50,53
